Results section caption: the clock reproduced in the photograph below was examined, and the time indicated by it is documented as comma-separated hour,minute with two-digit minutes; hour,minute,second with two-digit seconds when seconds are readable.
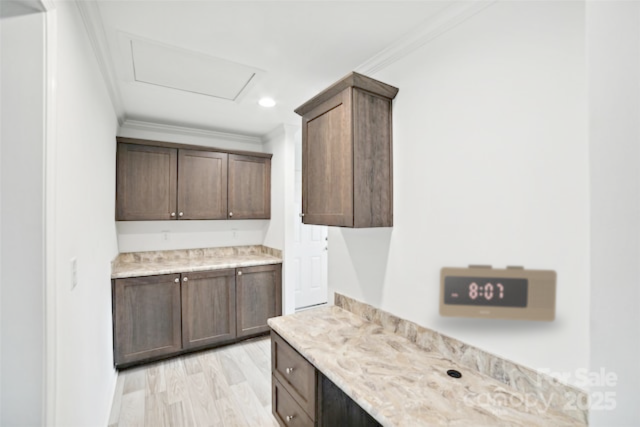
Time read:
8,07
